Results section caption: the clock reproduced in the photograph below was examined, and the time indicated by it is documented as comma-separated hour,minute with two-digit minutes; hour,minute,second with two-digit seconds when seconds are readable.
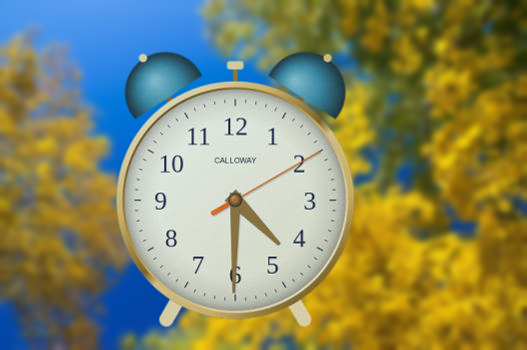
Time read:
4,30,10
